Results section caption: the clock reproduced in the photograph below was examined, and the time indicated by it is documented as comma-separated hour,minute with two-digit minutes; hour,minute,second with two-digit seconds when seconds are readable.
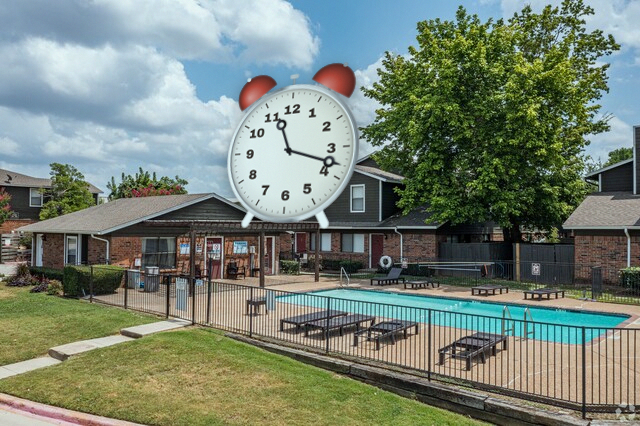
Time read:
11,18
